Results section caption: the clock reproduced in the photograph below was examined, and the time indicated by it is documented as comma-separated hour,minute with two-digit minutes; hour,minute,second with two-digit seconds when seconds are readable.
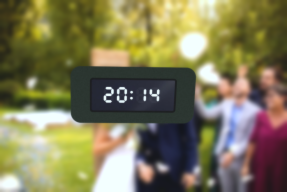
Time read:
20,14
